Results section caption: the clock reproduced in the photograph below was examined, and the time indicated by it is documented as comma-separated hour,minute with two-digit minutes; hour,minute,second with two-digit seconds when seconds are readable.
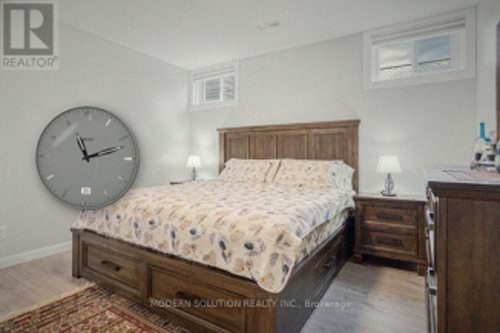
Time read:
11,12
